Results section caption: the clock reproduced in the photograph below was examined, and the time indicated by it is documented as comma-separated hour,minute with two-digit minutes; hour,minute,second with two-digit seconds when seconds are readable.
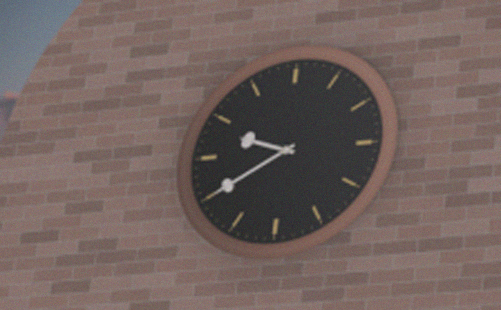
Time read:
9,40
